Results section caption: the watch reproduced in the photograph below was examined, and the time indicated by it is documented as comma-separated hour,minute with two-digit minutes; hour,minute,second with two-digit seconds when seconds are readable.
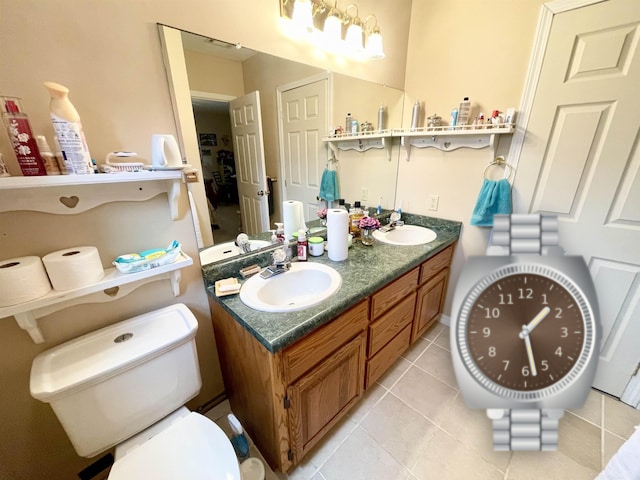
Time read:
1,28
